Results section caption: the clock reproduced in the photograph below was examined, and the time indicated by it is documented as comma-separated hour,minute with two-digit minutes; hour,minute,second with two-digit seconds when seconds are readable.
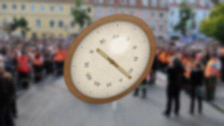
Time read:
10,22
